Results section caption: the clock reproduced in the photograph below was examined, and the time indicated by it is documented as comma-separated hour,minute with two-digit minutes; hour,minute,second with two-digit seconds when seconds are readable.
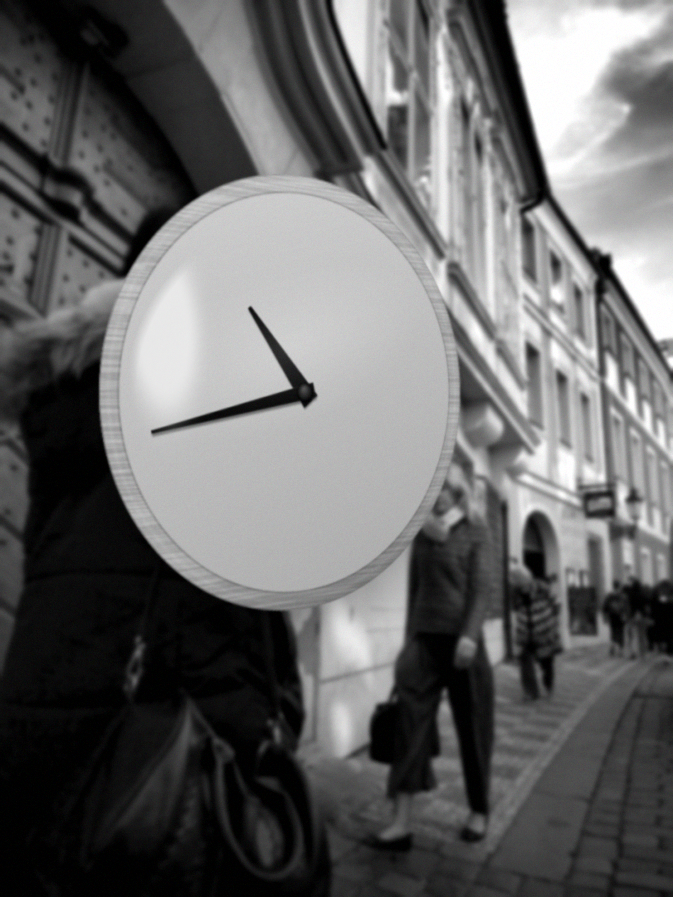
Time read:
10,43
